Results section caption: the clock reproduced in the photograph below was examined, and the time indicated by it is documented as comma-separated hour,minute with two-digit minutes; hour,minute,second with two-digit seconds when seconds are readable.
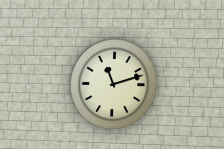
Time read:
11,12
